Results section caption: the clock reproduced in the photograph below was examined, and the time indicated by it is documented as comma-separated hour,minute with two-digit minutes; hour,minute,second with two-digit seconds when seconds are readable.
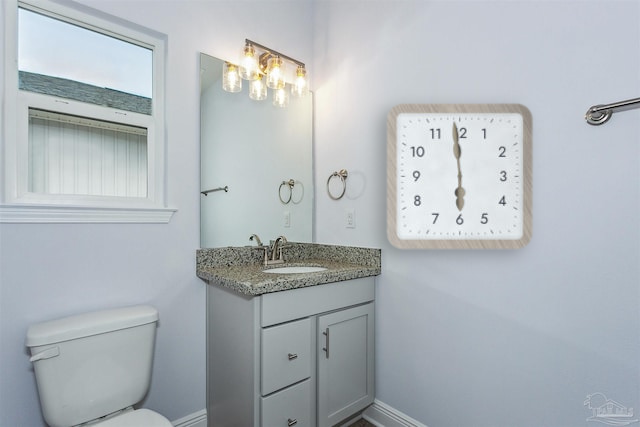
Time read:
5,59
